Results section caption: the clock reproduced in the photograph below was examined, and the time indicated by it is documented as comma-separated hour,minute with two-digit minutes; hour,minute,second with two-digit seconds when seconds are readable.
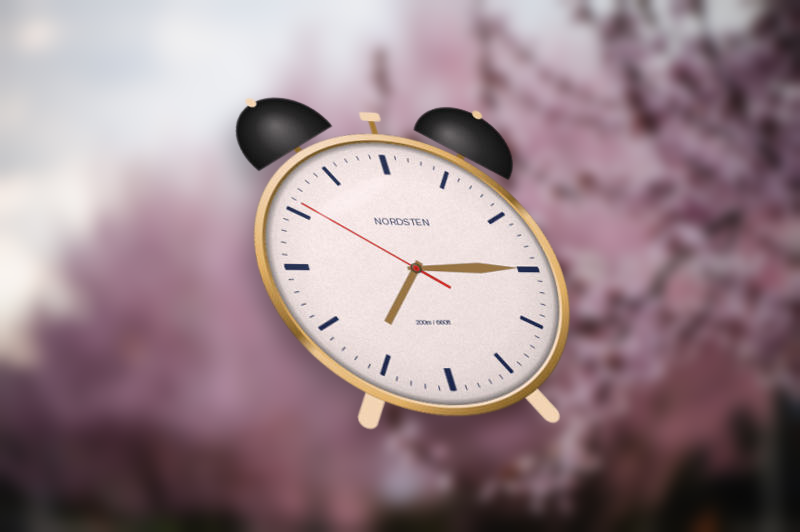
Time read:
7,14,51
